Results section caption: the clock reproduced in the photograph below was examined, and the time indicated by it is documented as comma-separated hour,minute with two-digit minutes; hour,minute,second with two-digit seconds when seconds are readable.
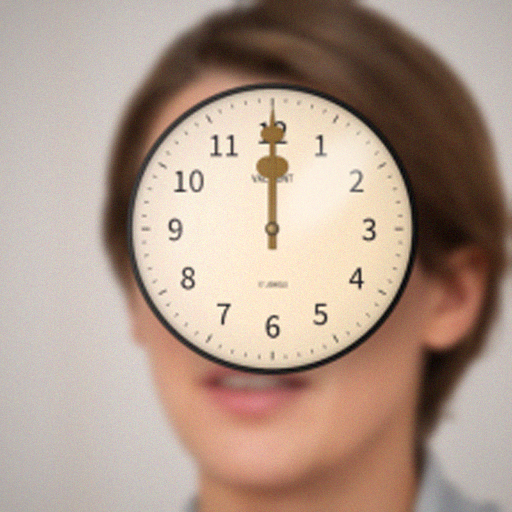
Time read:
12,00
